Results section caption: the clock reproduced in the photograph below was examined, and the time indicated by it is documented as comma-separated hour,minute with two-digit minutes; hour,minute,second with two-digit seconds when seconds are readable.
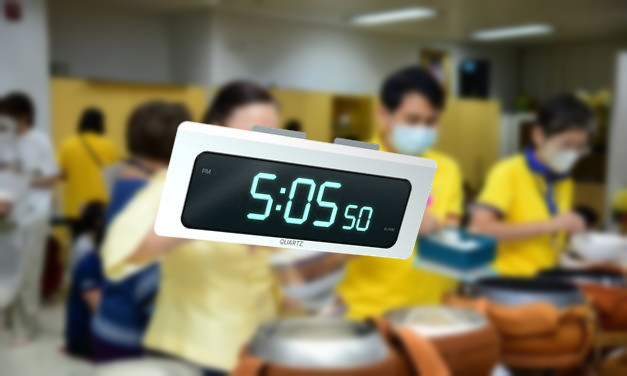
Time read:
5,05,50
